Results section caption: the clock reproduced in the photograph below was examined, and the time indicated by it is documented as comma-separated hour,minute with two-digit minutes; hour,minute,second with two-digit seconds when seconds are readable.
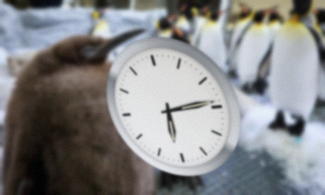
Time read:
6,14
